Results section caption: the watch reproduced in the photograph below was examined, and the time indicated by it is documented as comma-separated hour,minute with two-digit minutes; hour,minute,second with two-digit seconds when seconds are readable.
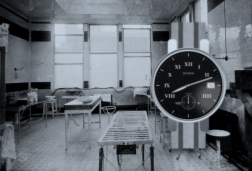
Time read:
8,12
